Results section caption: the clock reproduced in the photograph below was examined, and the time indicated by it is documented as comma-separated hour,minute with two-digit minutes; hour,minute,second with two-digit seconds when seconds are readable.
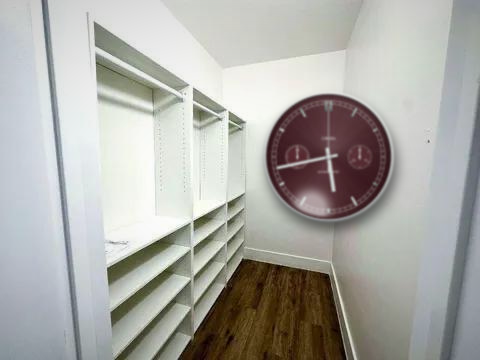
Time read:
5,43
